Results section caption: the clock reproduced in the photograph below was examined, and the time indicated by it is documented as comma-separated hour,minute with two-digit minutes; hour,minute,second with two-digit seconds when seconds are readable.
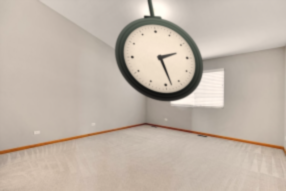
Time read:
2,28
